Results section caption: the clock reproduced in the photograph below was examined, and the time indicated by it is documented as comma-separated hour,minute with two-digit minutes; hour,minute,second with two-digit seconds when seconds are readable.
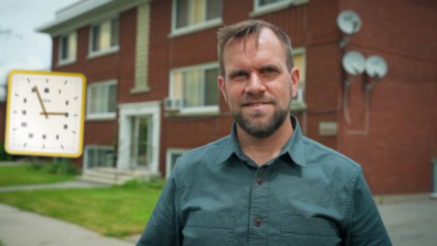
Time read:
2,56
